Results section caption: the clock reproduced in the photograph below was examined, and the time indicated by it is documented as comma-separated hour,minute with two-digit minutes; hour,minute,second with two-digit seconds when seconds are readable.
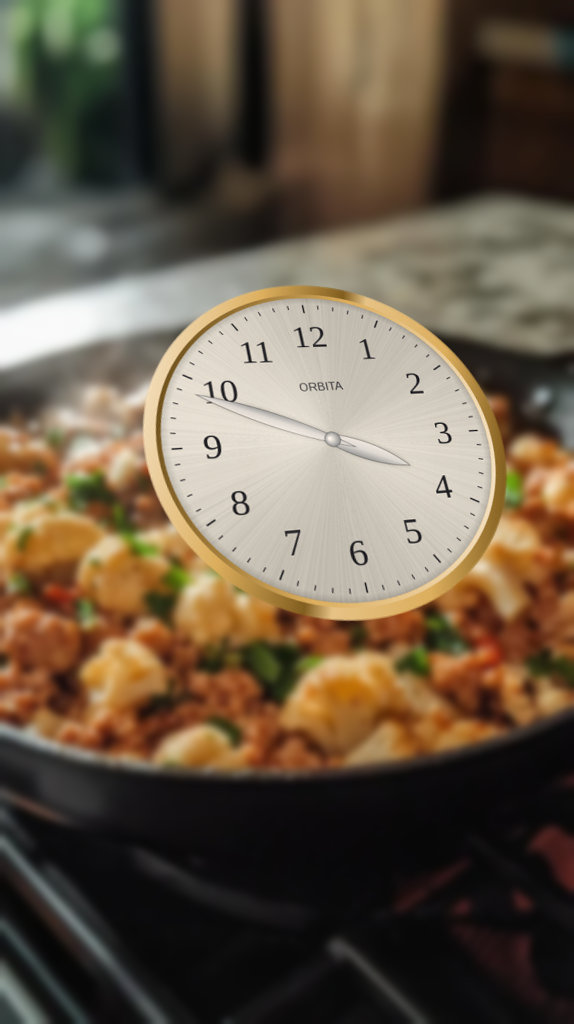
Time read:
3,49
